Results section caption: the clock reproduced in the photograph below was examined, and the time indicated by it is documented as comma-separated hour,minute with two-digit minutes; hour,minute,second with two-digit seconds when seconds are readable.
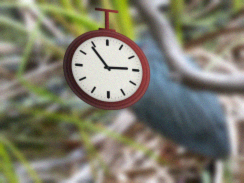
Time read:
2,54
